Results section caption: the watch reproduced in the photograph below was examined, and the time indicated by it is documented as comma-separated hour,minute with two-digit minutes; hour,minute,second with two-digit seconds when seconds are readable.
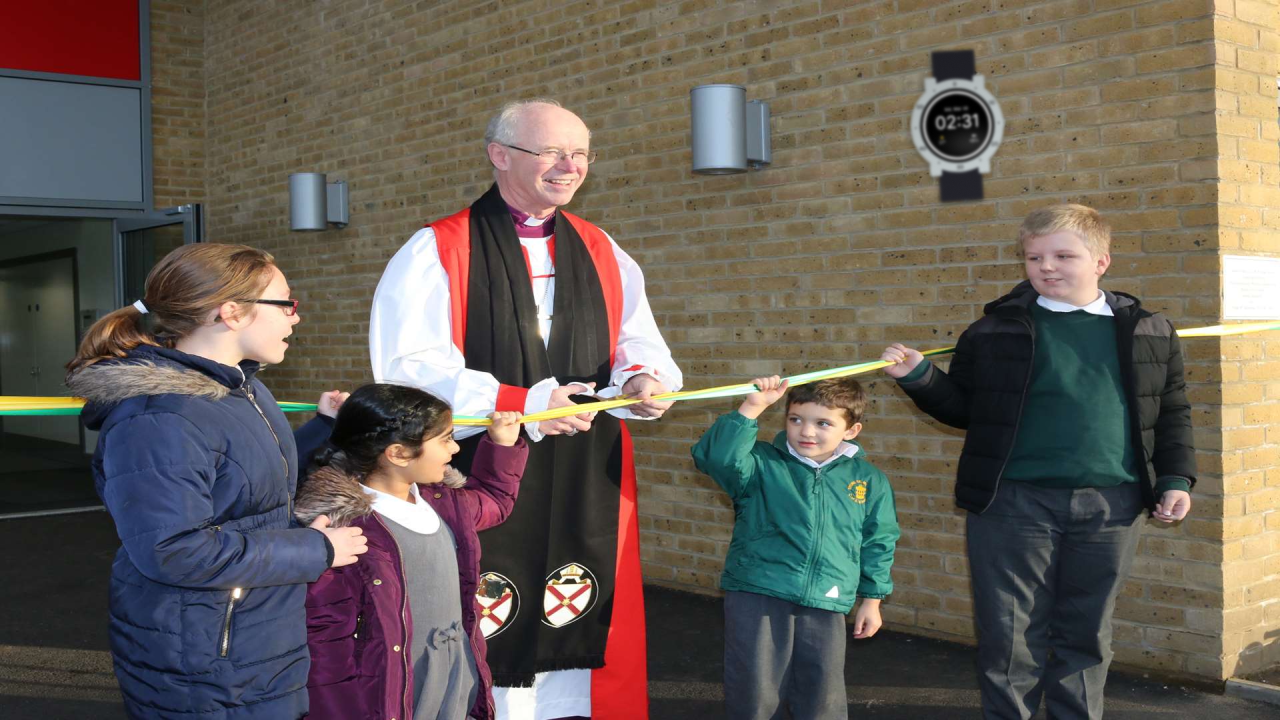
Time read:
2,31
